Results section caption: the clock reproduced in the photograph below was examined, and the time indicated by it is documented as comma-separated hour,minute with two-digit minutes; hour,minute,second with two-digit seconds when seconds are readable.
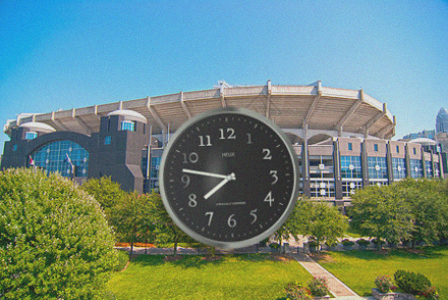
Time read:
7,47
